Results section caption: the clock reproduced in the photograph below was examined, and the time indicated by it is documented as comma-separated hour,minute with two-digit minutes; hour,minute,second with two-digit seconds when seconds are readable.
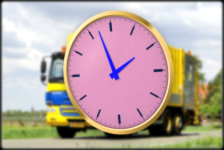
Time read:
1,57
